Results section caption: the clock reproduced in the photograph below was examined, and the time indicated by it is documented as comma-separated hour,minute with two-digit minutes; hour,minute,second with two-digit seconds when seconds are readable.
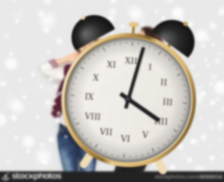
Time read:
4,02
